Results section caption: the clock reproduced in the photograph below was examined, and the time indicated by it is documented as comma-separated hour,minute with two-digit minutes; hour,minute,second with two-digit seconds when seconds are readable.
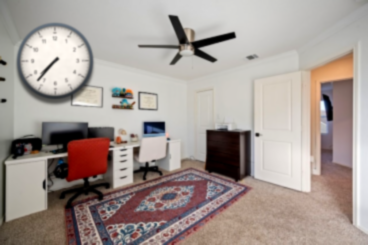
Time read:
7,37
